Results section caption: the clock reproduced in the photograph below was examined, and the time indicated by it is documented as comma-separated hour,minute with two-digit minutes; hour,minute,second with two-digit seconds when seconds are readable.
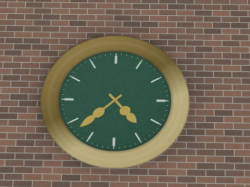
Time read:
4,38
